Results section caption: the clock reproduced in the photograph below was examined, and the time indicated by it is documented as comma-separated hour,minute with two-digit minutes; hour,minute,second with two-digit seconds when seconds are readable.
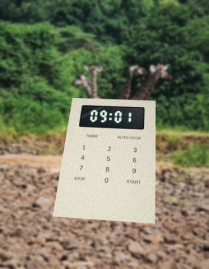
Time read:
9,01
